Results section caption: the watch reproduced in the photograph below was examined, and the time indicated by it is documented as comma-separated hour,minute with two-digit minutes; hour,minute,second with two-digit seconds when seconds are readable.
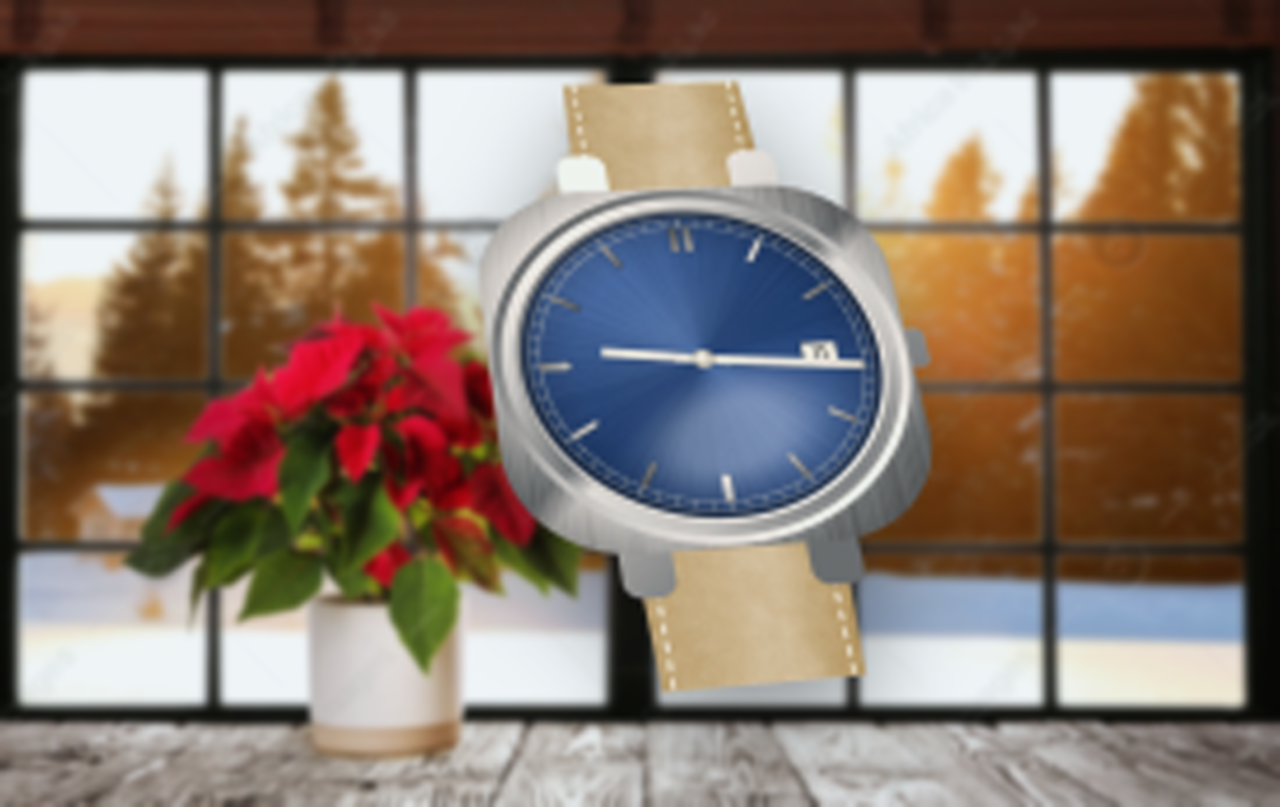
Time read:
9,16
